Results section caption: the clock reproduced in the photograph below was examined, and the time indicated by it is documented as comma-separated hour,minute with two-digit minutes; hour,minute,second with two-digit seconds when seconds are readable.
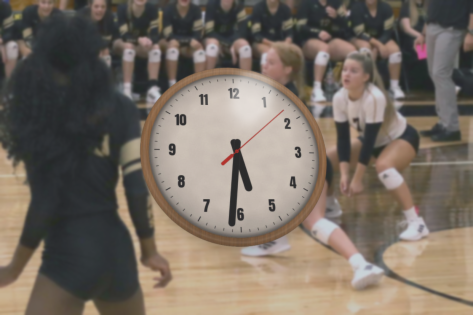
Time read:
5,31,08
